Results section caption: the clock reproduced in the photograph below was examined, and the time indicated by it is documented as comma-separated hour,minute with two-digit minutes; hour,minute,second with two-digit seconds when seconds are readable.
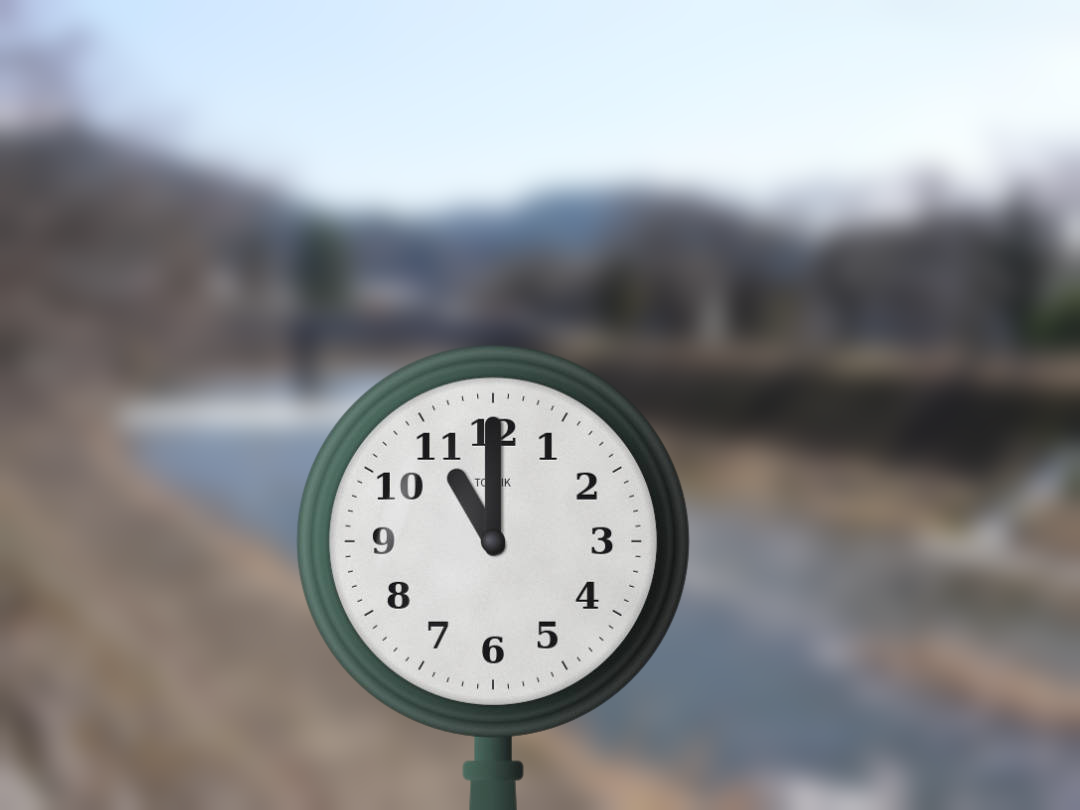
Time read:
11,00
